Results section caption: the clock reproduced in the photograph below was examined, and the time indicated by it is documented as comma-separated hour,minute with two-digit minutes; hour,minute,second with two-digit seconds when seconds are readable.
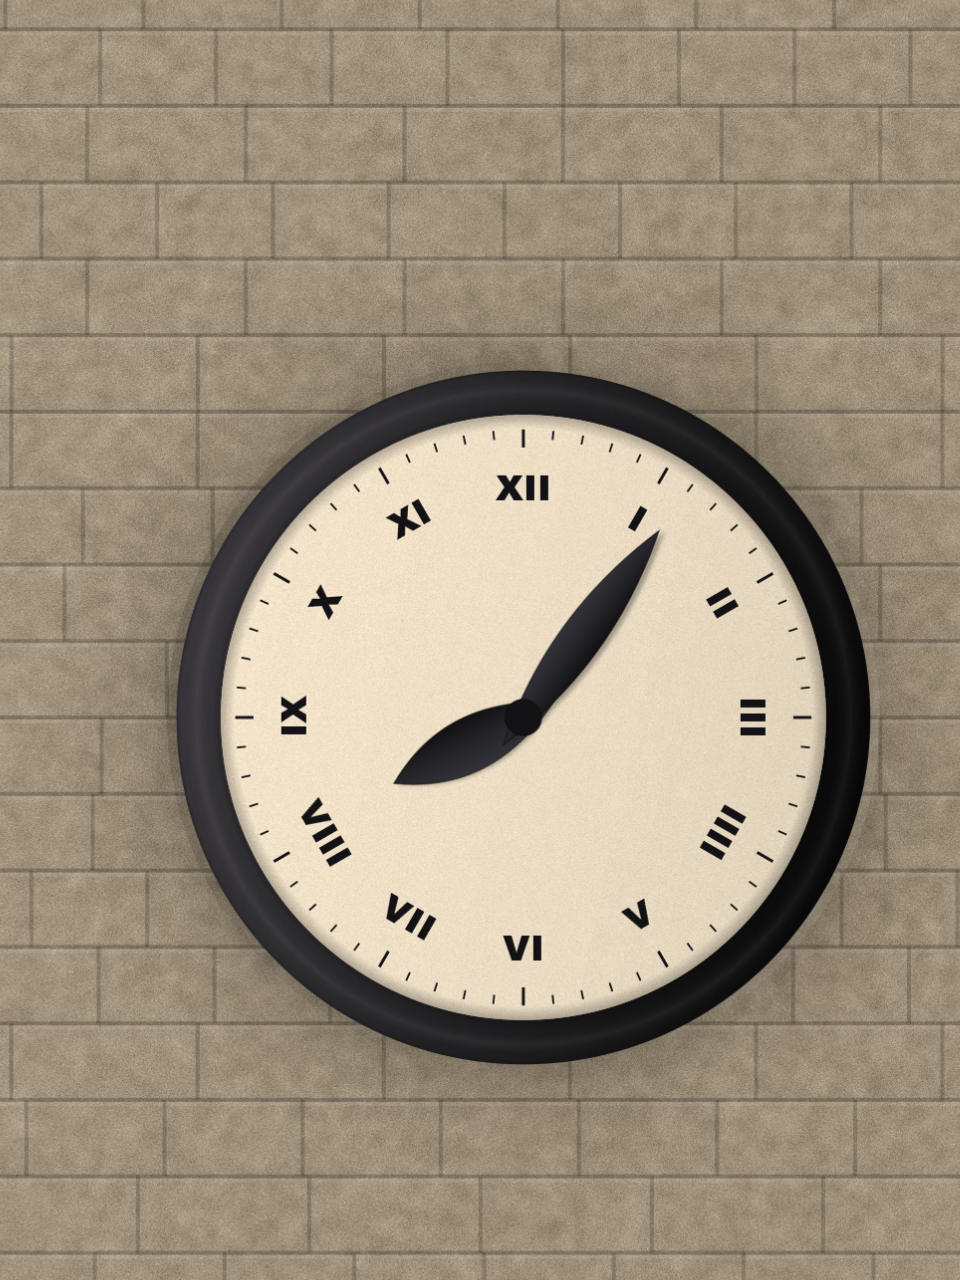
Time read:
8,06
